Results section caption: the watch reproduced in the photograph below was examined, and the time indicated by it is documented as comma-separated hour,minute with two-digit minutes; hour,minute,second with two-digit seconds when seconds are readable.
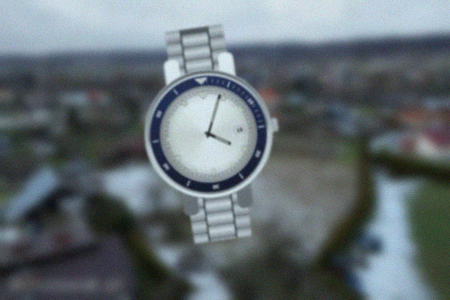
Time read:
4,04
